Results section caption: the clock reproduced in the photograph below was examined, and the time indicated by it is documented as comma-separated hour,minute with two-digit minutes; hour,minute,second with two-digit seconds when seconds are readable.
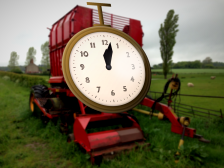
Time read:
12,02
